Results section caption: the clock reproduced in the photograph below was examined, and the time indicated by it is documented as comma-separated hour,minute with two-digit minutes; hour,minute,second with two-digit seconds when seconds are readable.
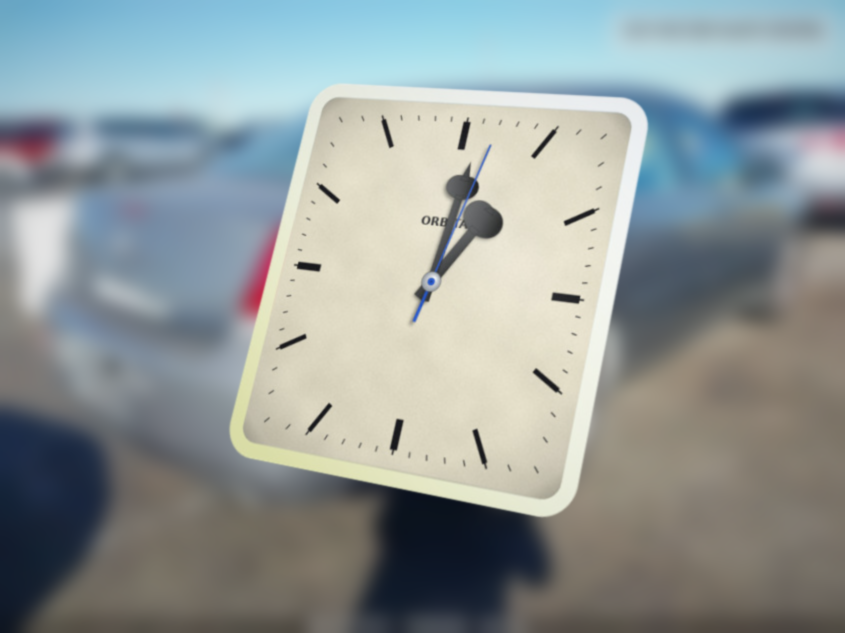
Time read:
1,01,02
